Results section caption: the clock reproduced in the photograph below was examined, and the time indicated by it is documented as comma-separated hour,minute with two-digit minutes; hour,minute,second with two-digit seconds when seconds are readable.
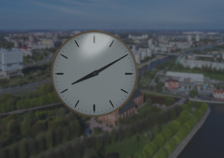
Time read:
8,10
